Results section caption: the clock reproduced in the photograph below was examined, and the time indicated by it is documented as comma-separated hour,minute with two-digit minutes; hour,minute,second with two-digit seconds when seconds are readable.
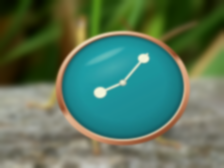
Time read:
8,06
